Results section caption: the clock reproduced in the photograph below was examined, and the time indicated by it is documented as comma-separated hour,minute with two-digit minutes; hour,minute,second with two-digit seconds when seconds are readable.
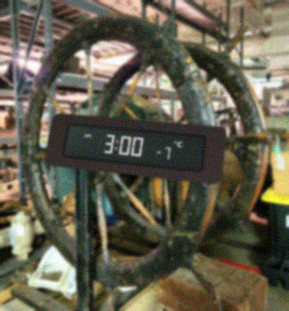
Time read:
3,00
